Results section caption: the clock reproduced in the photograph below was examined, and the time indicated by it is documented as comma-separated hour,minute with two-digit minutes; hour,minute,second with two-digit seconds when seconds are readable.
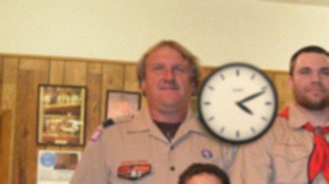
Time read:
4,11
